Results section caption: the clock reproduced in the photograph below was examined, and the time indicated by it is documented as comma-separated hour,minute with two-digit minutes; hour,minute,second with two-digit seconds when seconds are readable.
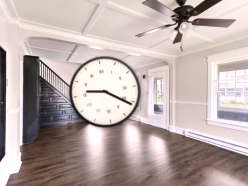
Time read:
9,21
